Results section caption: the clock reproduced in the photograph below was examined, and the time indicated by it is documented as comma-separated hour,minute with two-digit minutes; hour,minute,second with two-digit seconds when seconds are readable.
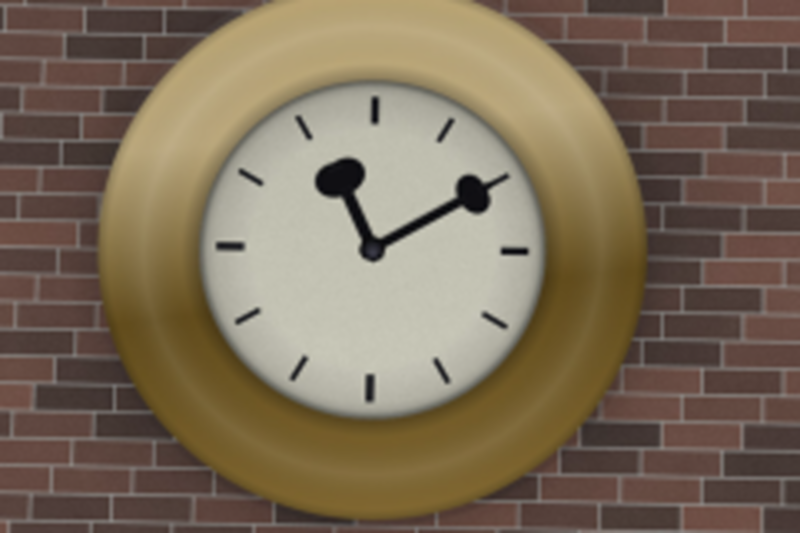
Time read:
11,10
